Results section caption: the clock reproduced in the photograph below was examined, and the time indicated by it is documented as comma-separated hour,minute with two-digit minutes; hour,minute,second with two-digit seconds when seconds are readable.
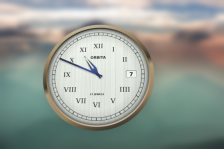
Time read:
10,49
